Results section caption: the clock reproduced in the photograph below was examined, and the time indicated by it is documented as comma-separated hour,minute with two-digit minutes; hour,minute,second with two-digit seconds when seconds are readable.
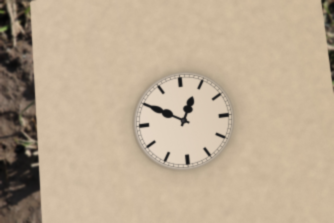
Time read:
12,50
